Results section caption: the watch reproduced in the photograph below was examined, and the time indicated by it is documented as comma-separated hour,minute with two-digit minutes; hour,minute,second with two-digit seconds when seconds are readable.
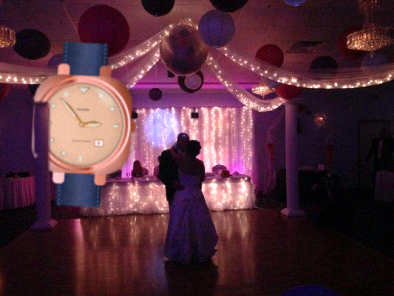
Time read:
2,53
